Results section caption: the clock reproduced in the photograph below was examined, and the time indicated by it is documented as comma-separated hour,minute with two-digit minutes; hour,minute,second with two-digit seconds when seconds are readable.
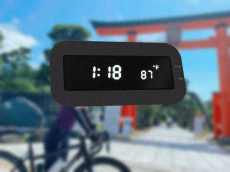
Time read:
1,18
